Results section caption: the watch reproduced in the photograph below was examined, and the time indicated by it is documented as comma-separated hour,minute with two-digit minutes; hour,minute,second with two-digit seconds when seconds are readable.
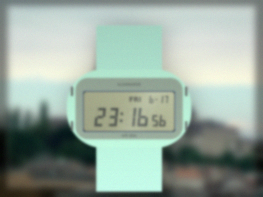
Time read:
23,16,56
